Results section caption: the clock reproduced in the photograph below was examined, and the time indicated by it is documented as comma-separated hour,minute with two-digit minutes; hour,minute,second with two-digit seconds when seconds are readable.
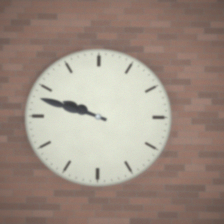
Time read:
9,48
